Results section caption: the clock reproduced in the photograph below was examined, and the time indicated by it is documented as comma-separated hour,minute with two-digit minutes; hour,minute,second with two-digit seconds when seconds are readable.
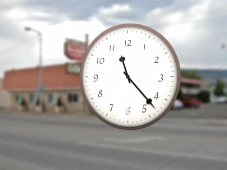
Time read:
11,23
